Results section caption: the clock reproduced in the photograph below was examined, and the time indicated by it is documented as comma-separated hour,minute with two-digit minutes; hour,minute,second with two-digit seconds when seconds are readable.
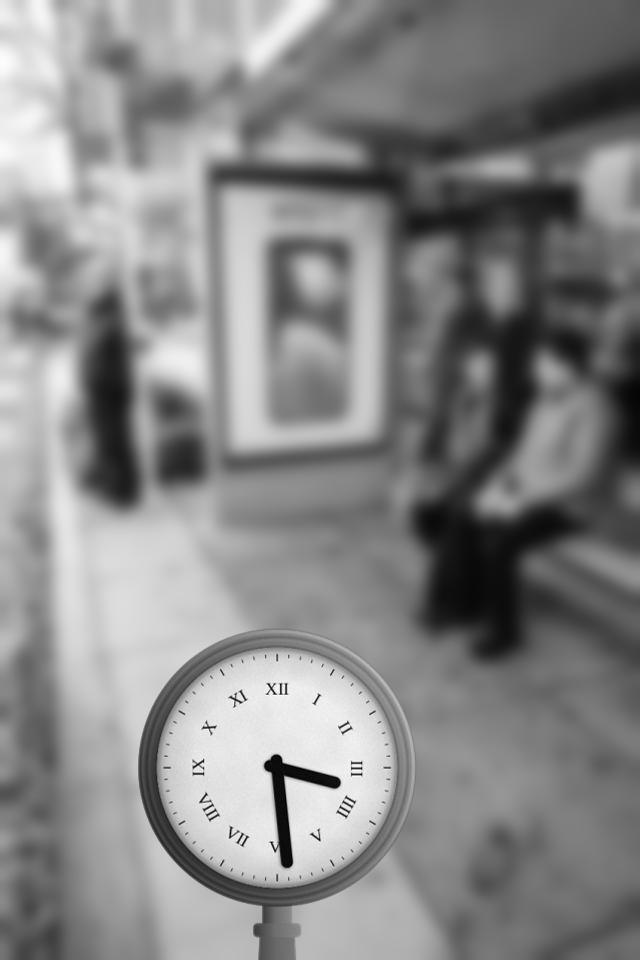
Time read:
3,29
